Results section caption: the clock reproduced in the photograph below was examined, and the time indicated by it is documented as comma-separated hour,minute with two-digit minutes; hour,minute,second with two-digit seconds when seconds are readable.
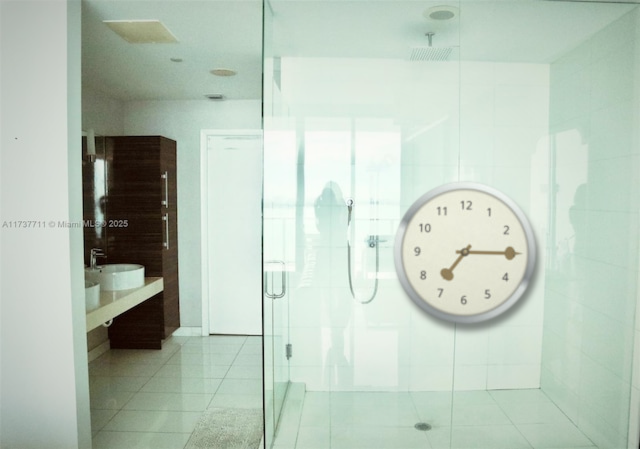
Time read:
7,15
